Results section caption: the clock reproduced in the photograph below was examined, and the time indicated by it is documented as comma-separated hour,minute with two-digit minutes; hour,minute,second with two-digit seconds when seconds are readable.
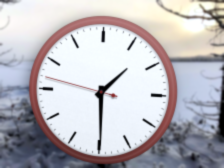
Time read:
1,29,47
